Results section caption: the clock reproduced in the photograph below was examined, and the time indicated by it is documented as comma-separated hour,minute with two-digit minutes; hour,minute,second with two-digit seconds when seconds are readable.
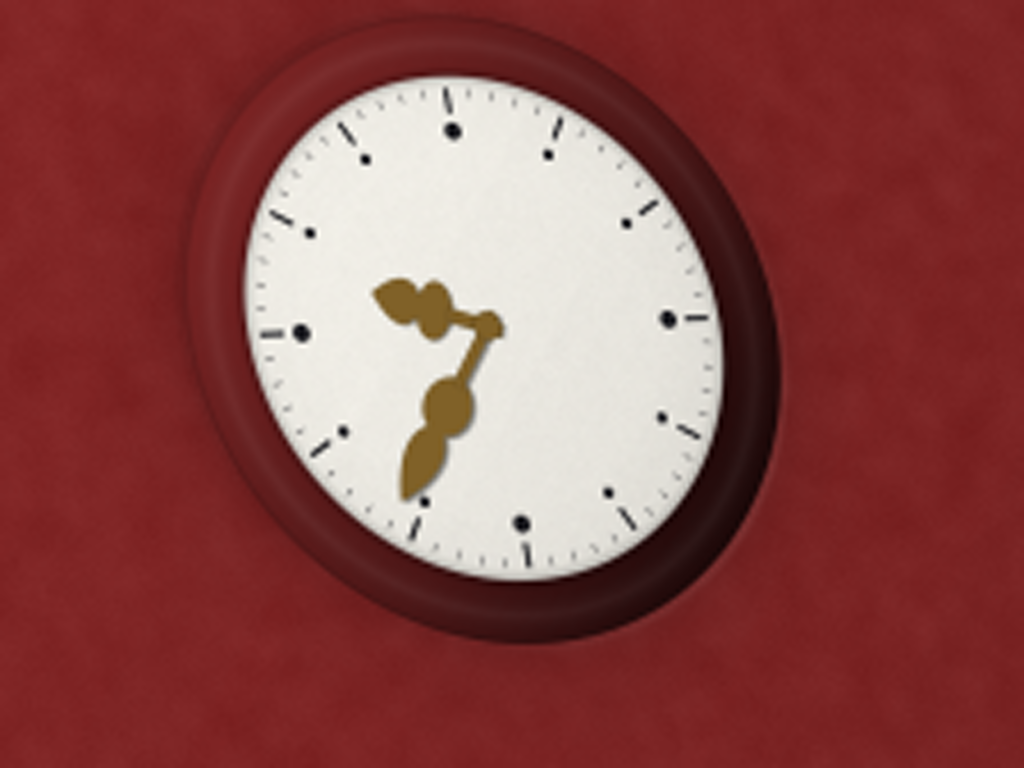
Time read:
9,36
